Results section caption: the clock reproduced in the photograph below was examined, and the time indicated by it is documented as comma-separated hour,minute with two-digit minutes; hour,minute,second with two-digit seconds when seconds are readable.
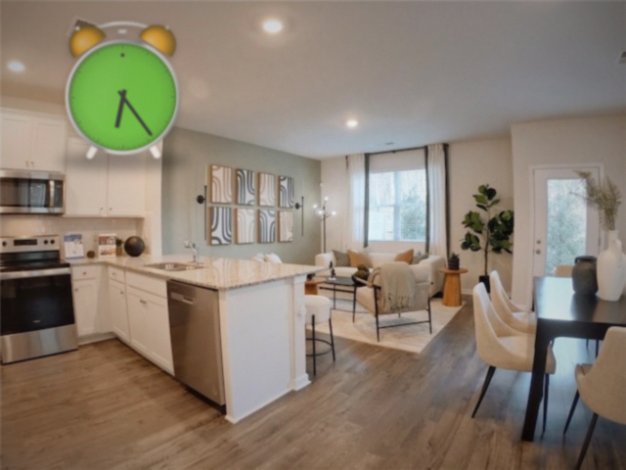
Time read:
6,24
